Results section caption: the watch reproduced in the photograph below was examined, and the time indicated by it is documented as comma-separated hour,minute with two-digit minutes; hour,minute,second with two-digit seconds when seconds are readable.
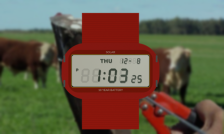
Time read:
1,03,25
